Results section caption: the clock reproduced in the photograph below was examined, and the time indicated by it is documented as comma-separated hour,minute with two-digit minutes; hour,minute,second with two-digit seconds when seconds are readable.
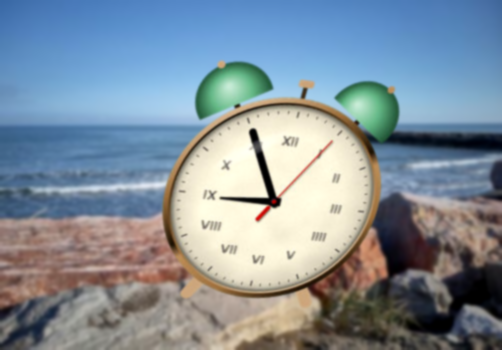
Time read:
8,55,05
